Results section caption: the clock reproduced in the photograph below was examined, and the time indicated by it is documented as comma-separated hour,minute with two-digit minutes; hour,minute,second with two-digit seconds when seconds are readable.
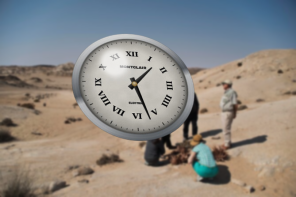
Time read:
1,27
